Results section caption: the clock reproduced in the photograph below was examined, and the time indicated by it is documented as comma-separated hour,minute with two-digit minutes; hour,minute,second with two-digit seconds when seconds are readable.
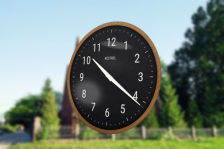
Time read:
10,21
